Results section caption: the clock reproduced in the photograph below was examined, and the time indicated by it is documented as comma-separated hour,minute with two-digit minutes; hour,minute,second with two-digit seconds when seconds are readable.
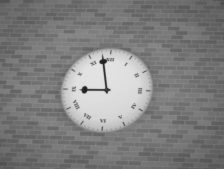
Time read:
8,58
